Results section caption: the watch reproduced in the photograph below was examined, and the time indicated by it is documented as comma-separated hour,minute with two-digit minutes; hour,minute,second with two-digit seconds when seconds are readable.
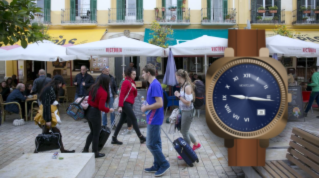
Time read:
9,16
